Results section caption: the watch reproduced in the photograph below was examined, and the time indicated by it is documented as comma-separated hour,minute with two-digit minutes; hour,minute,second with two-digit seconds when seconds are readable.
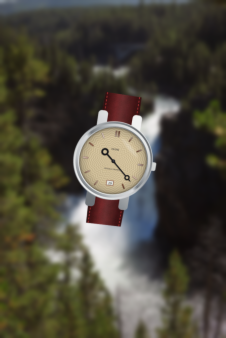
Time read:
10,22
